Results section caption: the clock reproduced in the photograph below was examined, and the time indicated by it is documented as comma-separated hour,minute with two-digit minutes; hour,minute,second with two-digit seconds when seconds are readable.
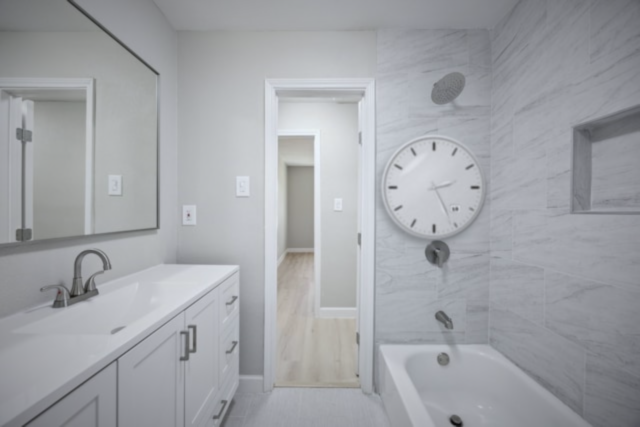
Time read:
2,26
